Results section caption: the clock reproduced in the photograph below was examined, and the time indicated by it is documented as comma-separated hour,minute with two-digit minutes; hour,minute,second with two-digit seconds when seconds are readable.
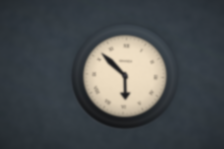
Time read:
5,52
